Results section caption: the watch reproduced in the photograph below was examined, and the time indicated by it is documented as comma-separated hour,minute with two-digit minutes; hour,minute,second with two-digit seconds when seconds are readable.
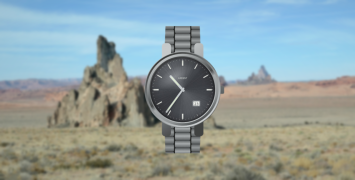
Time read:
10,36
